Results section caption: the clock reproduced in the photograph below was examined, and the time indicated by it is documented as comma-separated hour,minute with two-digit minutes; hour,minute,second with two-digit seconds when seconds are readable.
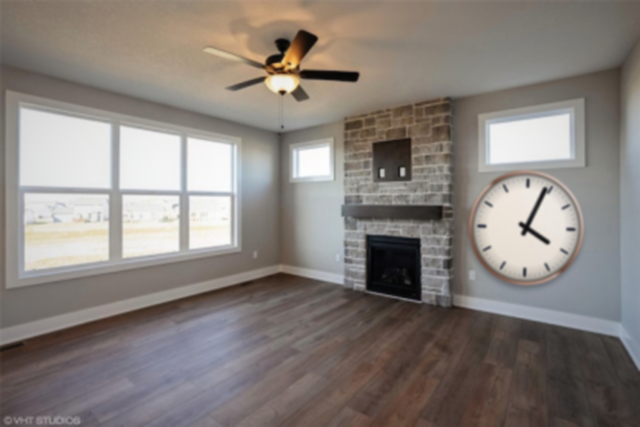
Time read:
4,04
